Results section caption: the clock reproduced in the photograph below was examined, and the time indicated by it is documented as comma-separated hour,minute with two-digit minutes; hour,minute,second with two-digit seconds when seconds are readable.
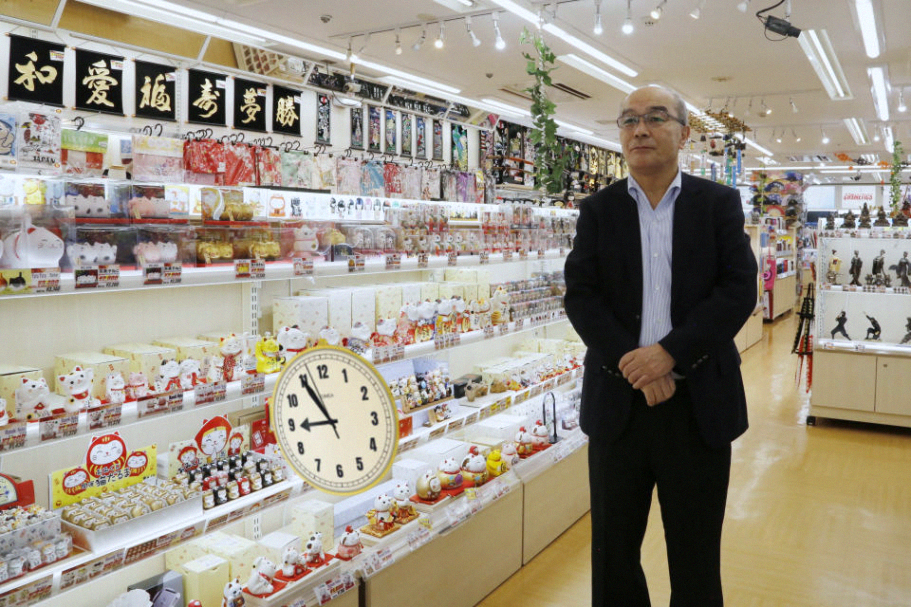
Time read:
8,54,57
